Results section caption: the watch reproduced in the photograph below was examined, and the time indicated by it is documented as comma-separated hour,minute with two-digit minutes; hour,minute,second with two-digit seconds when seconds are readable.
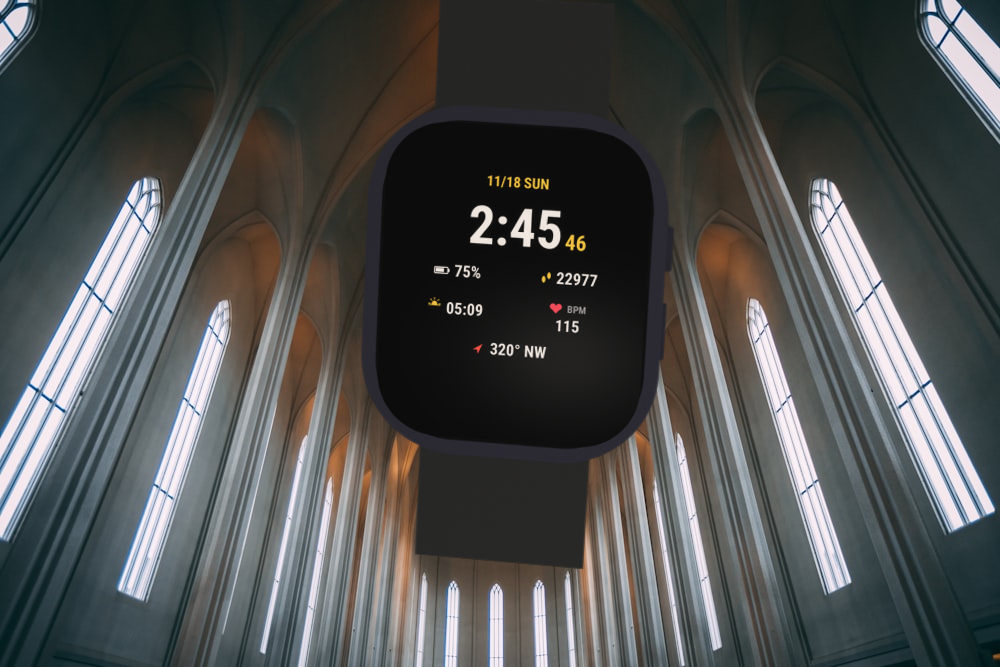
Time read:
2,45,46
